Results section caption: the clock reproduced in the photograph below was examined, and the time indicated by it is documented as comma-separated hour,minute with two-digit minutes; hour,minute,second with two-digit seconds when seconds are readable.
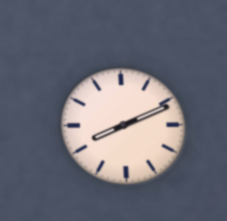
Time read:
8,11
